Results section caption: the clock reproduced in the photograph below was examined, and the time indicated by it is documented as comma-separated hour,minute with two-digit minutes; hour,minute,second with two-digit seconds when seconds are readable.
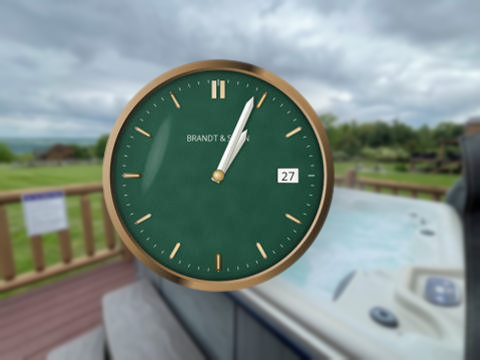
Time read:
1,04
